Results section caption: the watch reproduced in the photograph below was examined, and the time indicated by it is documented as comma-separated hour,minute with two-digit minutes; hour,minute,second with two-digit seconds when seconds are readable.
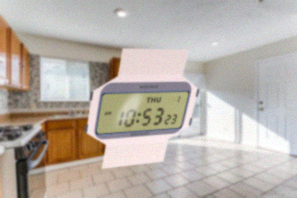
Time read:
10,53,23
